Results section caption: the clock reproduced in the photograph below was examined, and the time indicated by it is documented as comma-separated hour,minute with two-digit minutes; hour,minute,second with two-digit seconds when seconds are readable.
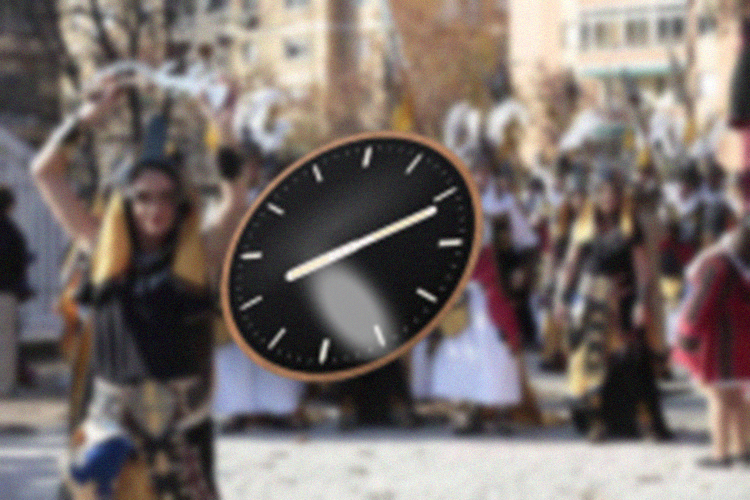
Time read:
8,11
